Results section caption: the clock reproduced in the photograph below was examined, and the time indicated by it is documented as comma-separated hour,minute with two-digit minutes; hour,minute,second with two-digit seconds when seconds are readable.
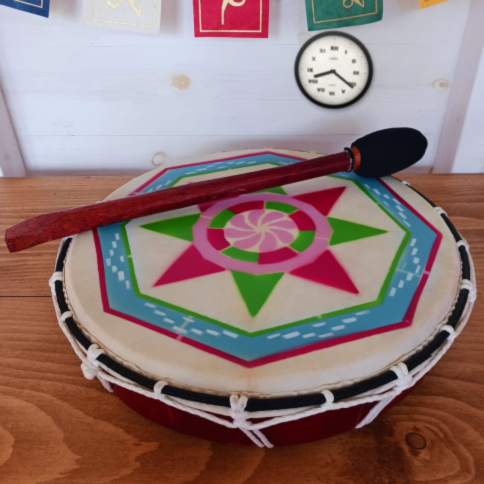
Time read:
8,21
